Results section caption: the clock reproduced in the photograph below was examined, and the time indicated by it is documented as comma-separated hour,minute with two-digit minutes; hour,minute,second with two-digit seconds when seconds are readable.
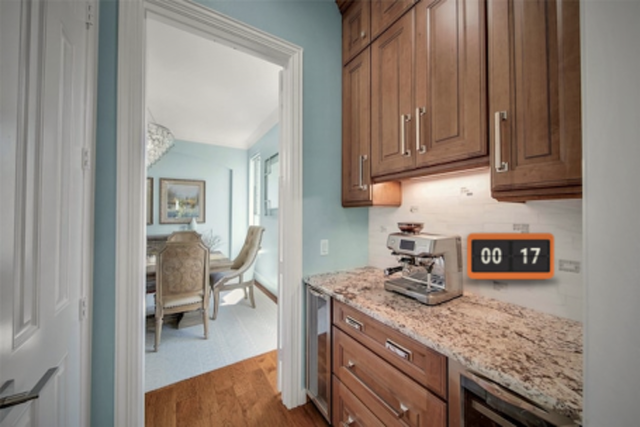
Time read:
0,17
